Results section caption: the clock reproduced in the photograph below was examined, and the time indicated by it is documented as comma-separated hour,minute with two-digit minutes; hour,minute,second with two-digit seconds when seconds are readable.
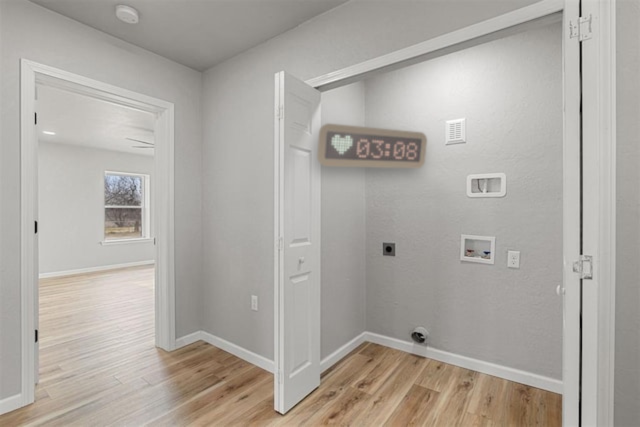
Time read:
3,08
